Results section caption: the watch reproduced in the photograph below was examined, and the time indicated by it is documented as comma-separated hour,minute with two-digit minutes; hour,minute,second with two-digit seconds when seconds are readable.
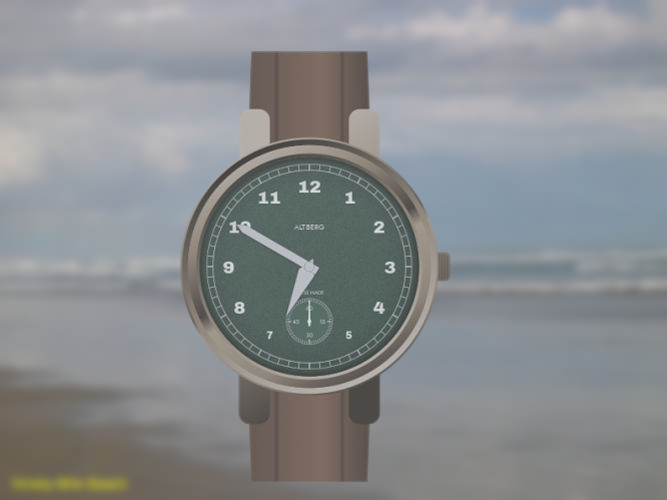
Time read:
6,50
